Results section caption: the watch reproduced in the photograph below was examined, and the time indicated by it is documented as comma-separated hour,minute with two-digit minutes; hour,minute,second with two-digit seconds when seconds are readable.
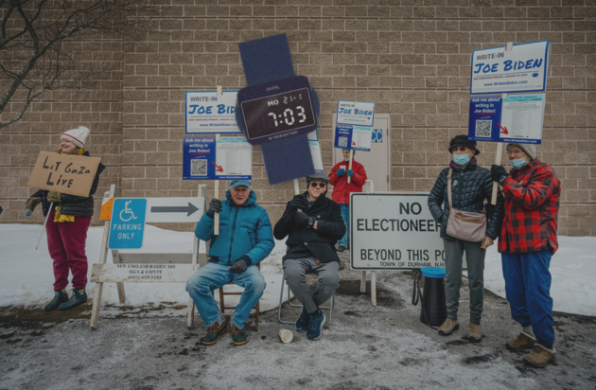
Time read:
7,03
